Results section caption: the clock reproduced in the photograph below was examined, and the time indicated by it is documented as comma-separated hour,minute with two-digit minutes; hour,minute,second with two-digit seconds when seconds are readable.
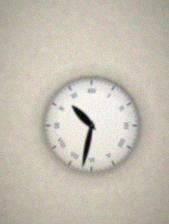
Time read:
10,32
